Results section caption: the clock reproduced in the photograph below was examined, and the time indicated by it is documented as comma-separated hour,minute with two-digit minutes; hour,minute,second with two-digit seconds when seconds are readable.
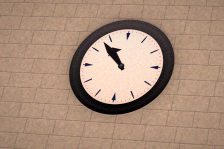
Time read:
10,53
